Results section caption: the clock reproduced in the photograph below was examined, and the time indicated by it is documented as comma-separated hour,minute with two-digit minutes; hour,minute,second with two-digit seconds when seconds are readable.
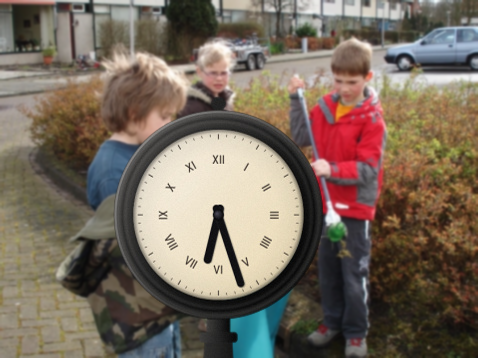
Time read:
6,27
